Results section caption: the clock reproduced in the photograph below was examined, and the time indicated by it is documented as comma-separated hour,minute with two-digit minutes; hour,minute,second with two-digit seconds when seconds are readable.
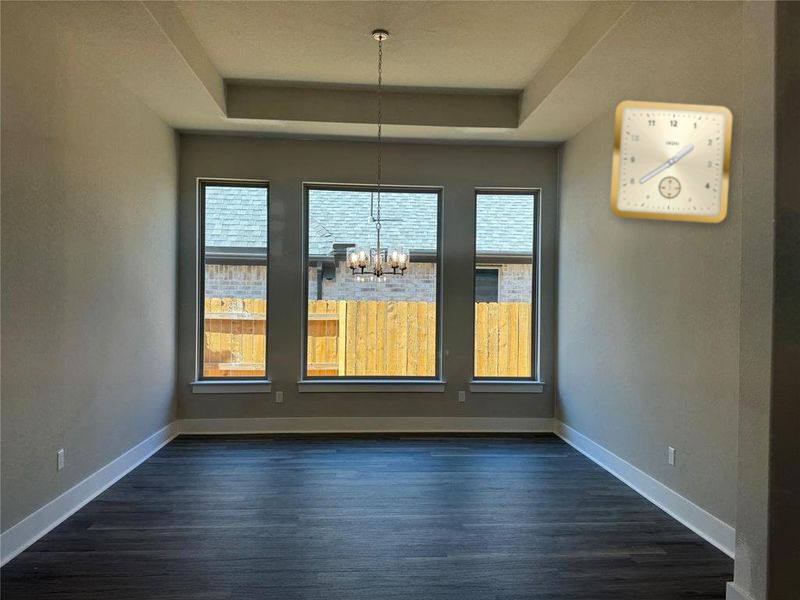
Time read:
1,39
